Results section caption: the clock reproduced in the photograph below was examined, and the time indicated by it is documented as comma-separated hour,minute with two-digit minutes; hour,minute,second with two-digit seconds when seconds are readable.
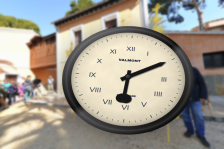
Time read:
6,10
